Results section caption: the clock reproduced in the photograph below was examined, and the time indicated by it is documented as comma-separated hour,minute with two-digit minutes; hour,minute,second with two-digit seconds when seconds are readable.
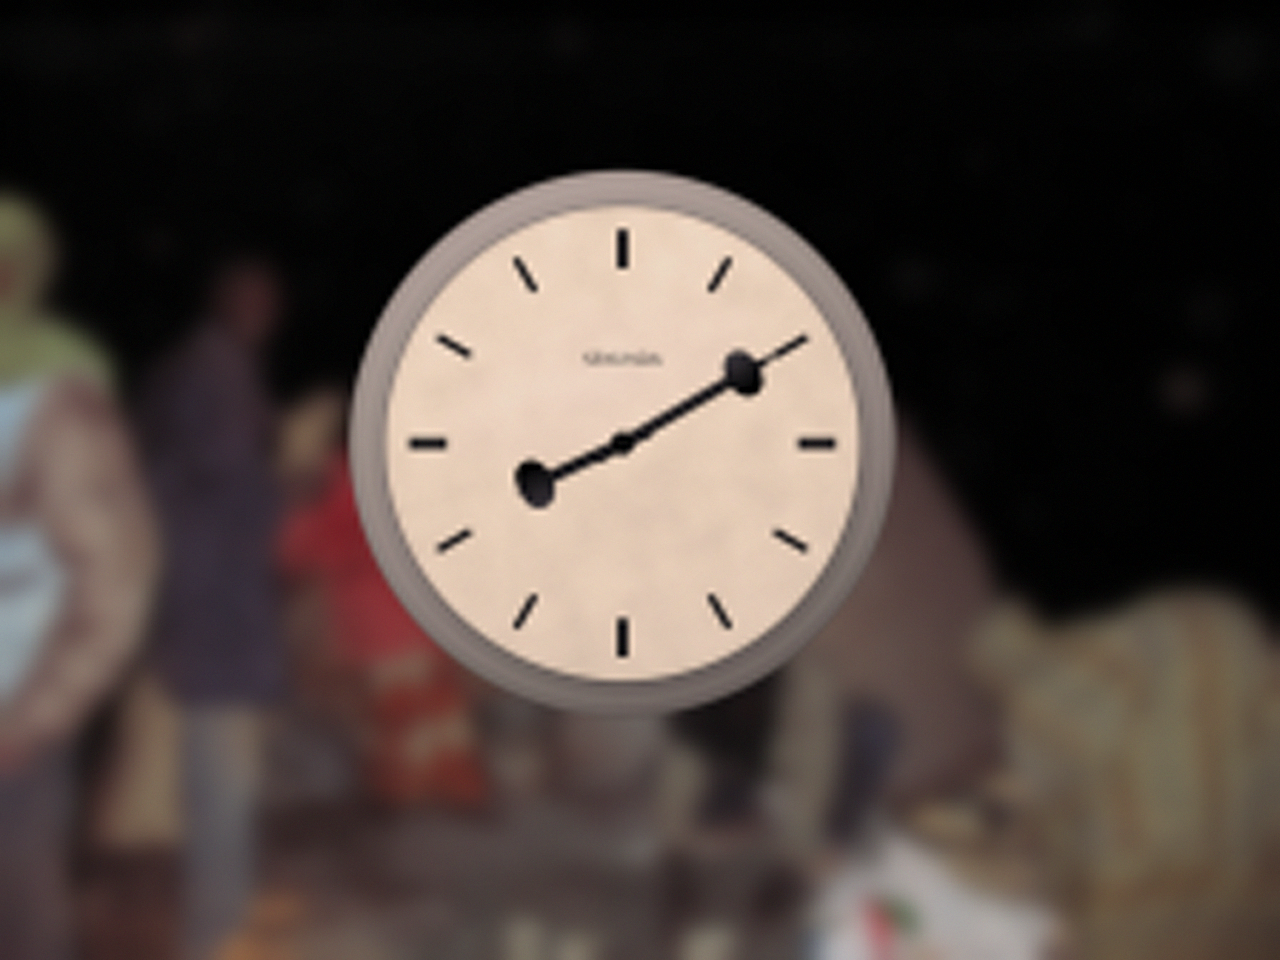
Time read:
8,10
